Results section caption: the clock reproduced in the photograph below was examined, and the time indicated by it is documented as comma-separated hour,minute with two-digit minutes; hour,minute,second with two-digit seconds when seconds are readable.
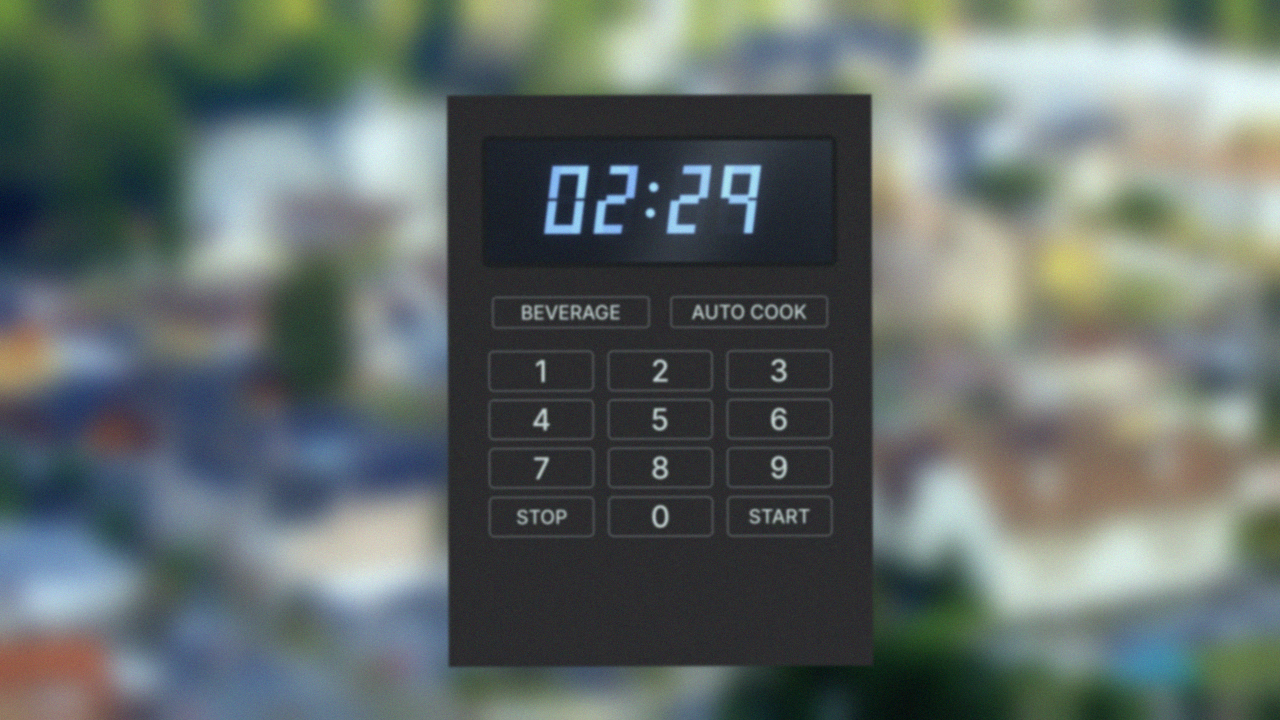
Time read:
2,29
